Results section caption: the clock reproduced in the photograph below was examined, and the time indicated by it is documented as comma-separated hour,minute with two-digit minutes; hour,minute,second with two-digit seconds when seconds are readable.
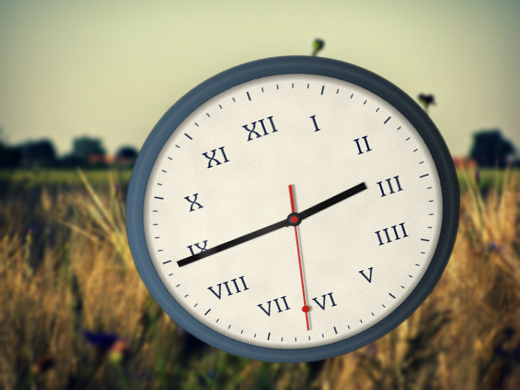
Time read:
2,44,32
